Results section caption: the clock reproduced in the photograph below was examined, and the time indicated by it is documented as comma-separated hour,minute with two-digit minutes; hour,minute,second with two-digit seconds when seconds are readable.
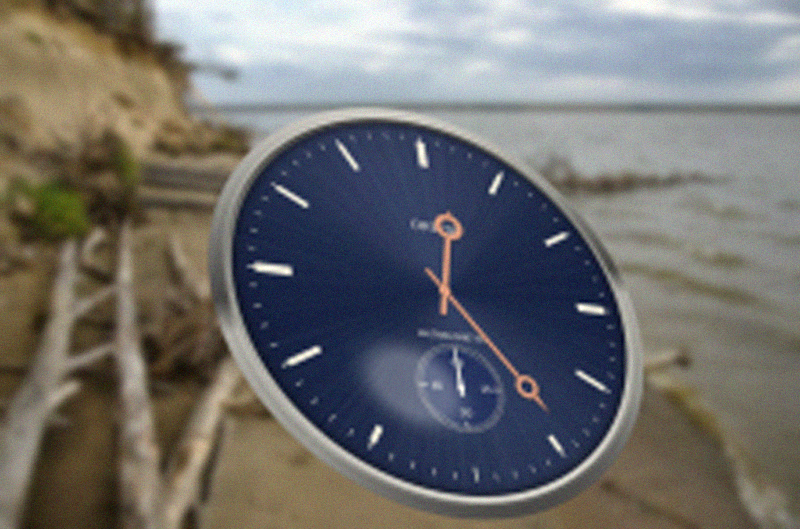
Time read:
12,24
